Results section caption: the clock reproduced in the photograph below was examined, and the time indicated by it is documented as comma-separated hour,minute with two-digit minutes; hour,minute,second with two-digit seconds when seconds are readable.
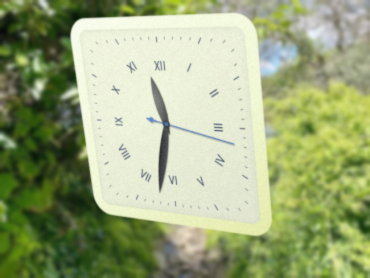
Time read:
11,32,17
